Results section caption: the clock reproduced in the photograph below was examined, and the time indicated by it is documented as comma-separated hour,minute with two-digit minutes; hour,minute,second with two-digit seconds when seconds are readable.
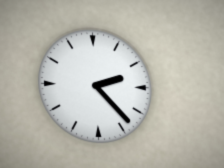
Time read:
2,23
